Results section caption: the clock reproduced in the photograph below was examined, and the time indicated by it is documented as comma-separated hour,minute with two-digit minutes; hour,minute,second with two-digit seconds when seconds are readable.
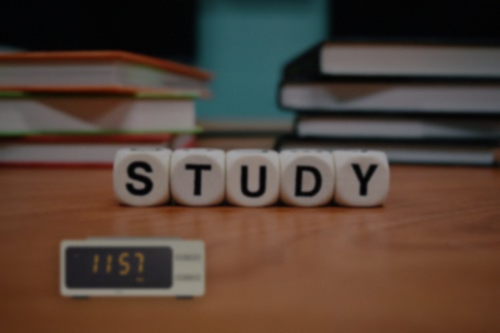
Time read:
11,57
